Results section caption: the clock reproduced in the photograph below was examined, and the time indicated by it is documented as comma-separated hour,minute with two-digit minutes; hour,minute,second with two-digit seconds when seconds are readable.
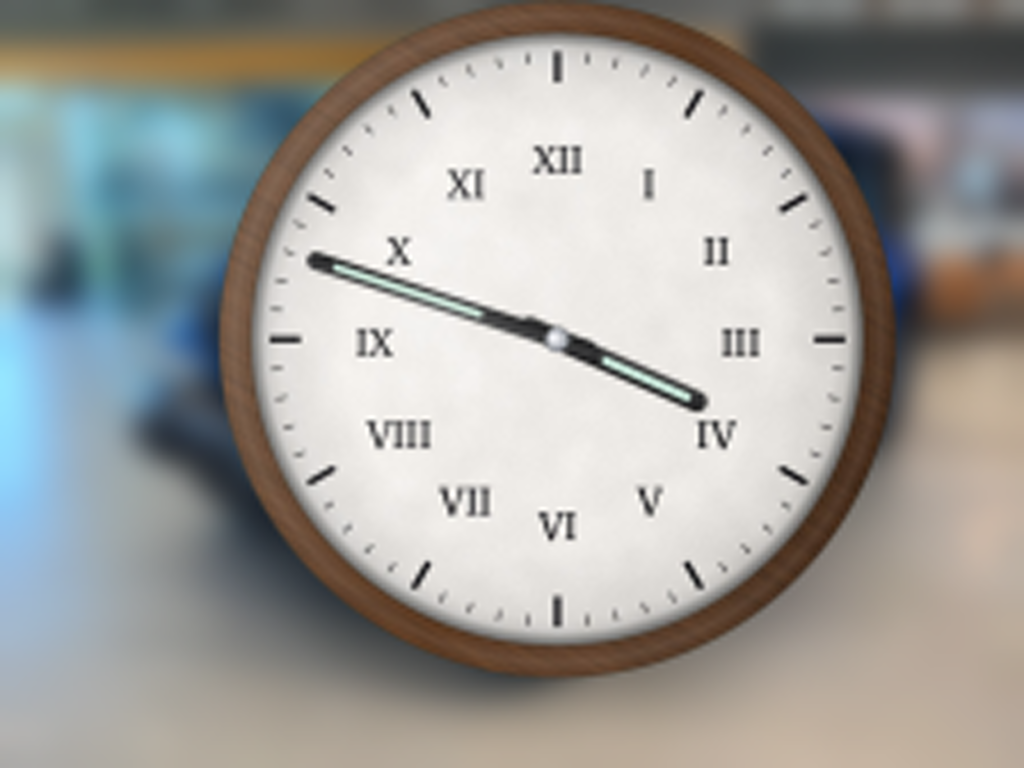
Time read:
3,48
